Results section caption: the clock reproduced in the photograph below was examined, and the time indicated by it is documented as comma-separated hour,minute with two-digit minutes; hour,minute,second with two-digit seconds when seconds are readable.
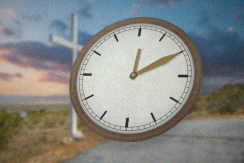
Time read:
12,10
